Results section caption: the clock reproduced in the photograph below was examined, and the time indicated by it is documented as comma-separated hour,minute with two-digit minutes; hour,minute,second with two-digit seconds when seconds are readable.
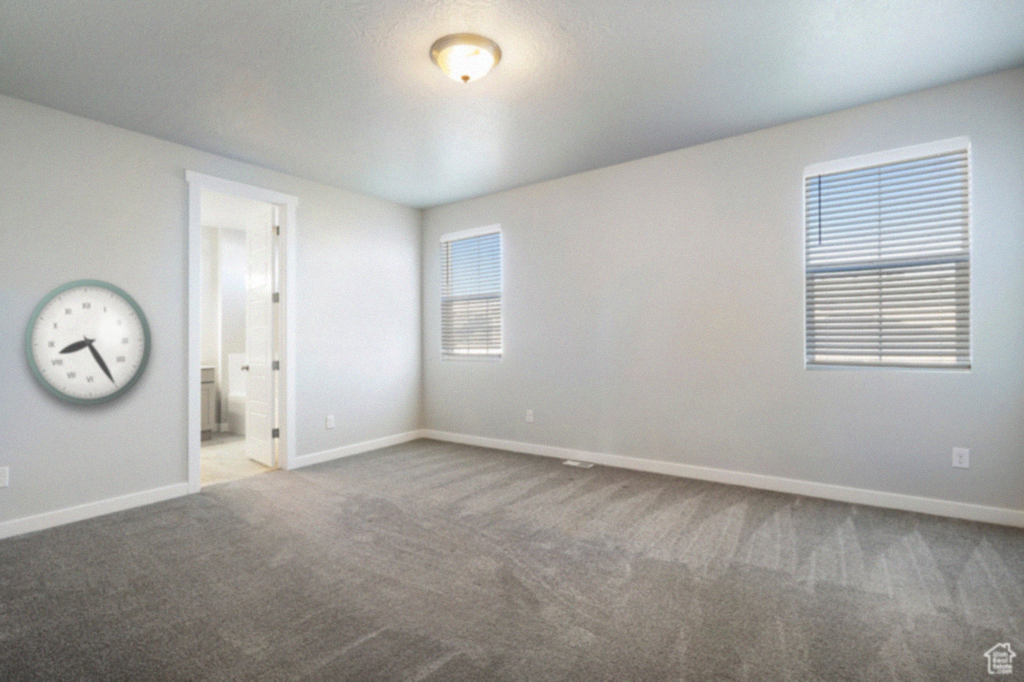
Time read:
8,25
